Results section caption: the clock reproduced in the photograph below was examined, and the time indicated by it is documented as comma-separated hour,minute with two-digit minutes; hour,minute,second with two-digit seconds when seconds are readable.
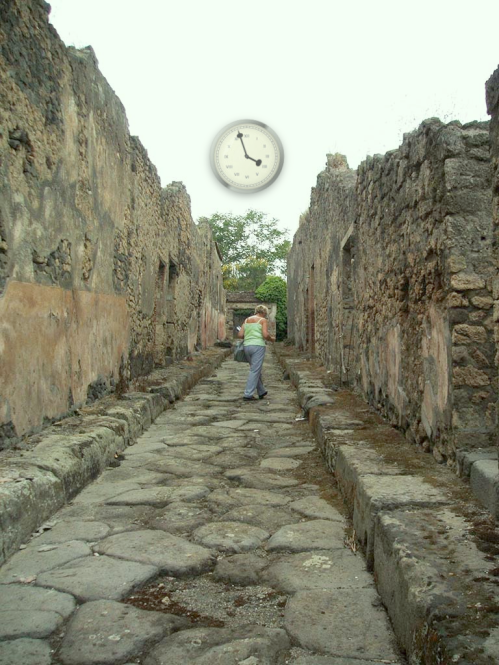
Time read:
3,57
